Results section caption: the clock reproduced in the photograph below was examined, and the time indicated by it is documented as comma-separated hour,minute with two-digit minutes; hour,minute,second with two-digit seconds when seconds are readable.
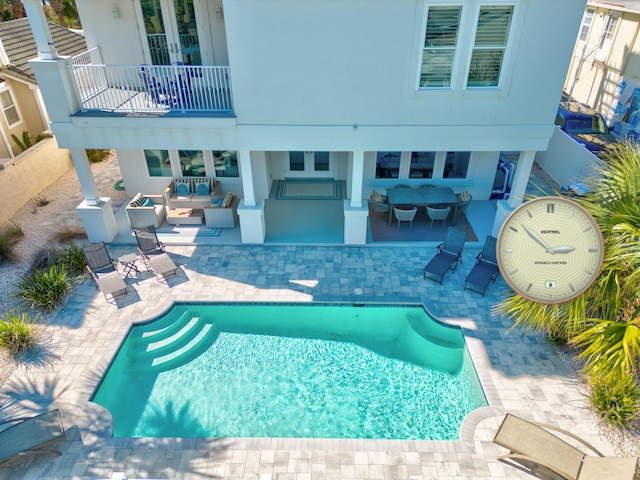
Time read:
2,52
